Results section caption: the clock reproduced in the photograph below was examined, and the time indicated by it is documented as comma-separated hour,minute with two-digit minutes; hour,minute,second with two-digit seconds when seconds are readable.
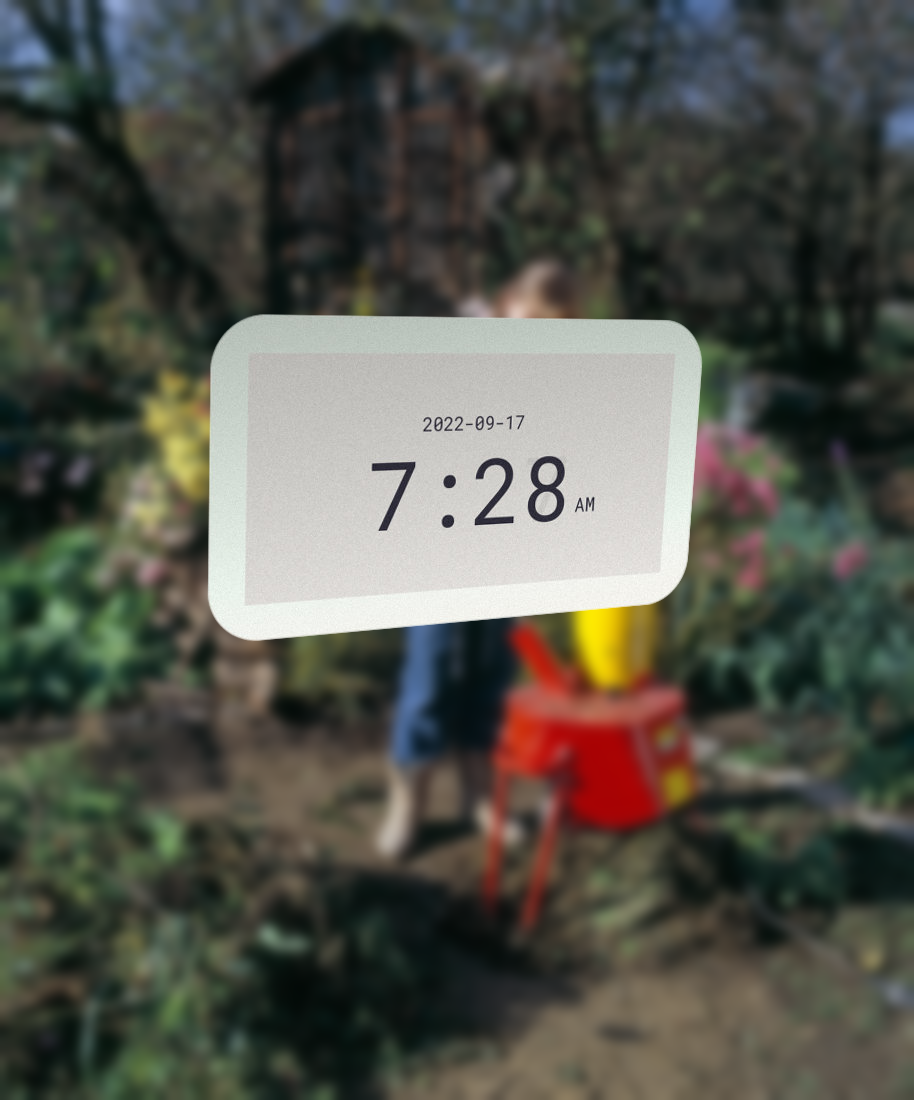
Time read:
7,28
